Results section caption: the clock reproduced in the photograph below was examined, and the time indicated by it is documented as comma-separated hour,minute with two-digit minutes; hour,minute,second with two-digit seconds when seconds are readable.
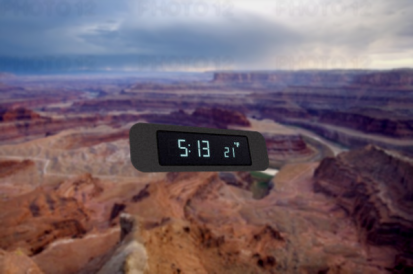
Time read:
5,13
